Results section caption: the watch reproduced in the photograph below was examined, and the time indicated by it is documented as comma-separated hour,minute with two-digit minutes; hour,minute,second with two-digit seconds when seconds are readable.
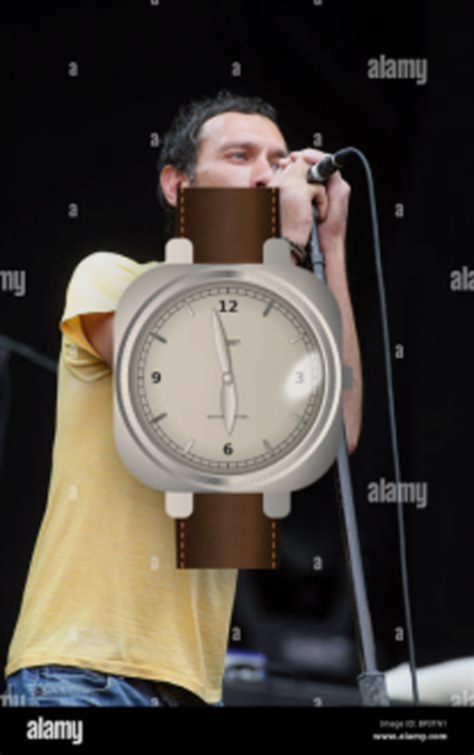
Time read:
5,58
